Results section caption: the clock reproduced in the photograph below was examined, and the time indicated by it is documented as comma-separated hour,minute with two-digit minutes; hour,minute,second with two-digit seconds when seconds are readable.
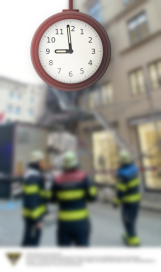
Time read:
8,59
